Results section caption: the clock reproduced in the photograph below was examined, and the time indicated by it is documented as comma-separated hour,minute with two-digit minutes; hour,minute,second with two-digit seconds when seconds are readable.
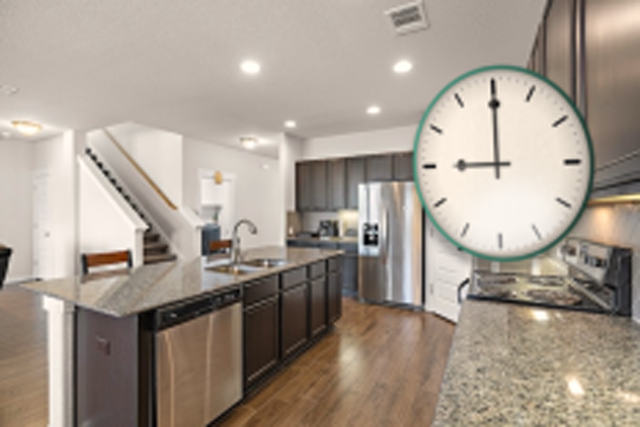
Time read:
9,00
